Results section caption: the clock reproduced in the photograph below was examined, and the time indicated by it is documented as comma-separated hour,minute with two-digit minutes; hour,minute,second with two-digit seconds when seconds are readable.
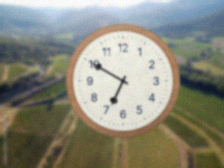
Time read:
6,50
